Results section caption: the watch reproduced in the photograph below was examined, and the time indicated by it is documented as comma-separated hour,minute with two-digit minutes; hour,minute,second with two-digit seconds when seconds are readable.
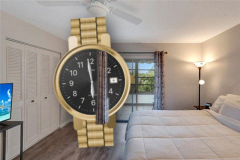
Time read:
5,59
